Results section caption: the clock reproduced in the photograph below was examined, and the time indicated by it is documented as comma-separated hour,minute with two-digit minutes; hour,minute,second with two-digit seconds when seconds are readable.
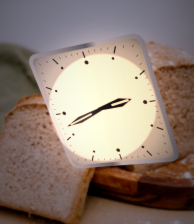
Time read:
2,42
